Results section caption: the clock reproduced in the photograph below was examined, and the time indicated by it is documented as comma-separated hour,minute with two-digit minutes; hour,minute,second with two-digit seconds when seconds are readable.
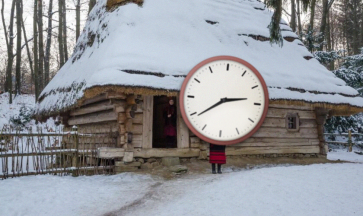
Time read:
2,39
